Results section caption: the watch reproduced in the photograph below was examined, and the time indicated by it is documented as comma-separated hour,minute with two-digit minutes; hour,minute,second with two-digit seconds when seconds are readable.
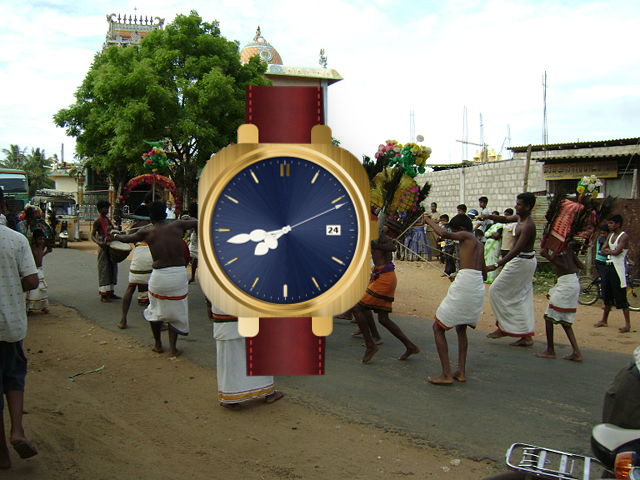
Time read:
7,43,11
